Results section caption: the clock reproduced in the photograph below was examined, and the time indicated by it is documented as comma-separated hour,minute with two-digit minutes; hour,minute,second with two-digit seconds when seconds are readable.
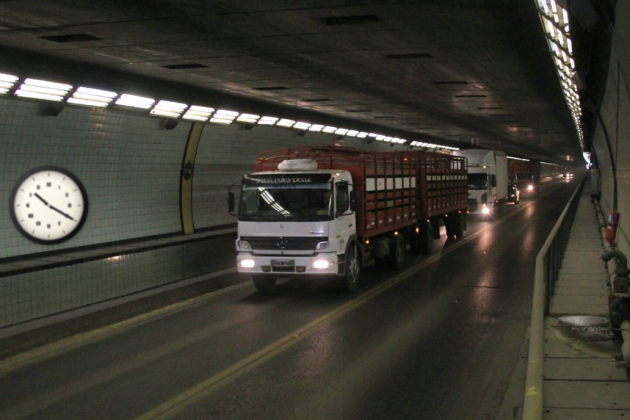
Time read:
10,20
